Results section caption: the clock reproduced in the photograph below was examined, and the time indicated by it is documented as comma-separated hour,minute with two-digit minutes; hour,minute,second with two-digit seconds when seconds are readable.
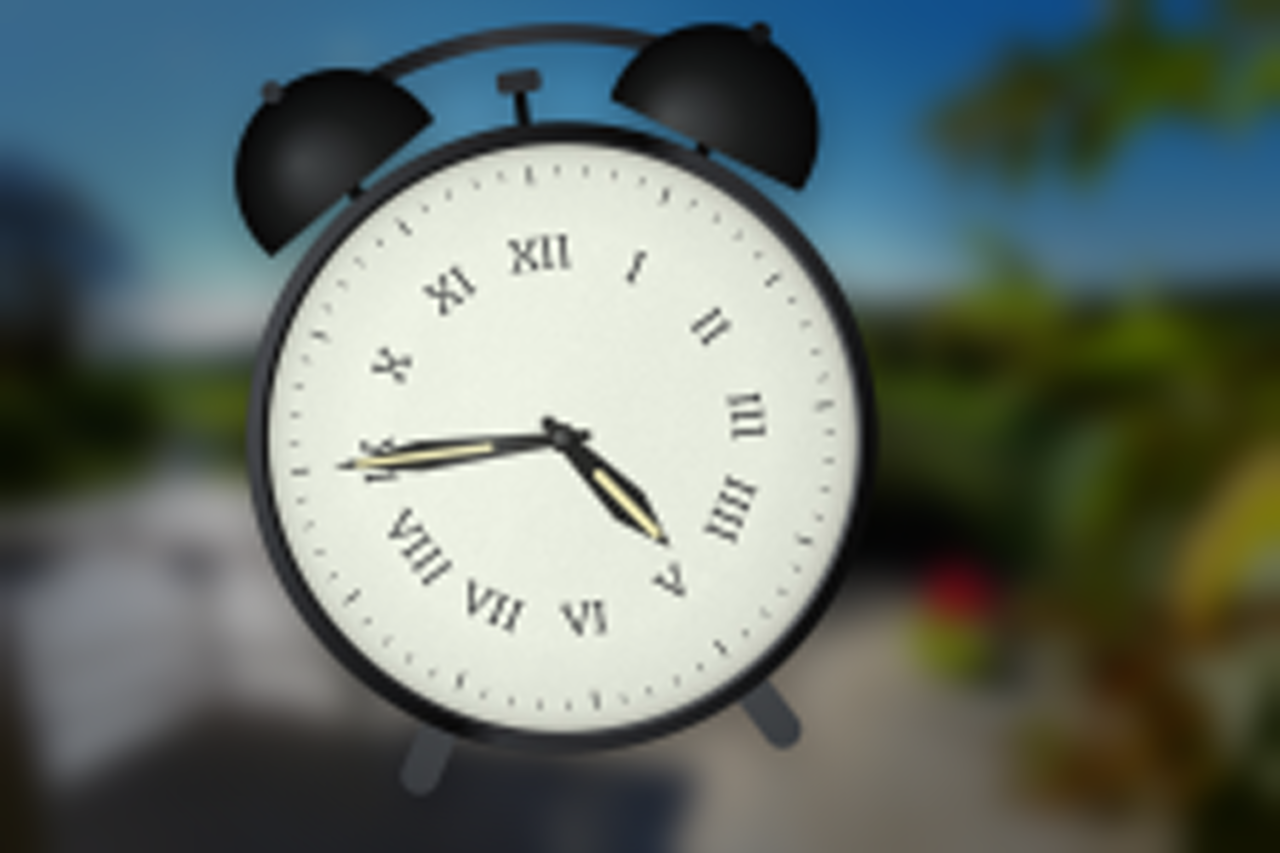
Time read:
4,45
